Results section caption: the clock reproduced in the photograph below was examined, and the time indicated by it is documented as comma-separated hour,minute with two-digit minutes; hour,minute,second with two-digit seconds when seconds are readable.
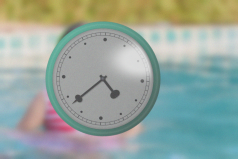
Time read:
4,38
